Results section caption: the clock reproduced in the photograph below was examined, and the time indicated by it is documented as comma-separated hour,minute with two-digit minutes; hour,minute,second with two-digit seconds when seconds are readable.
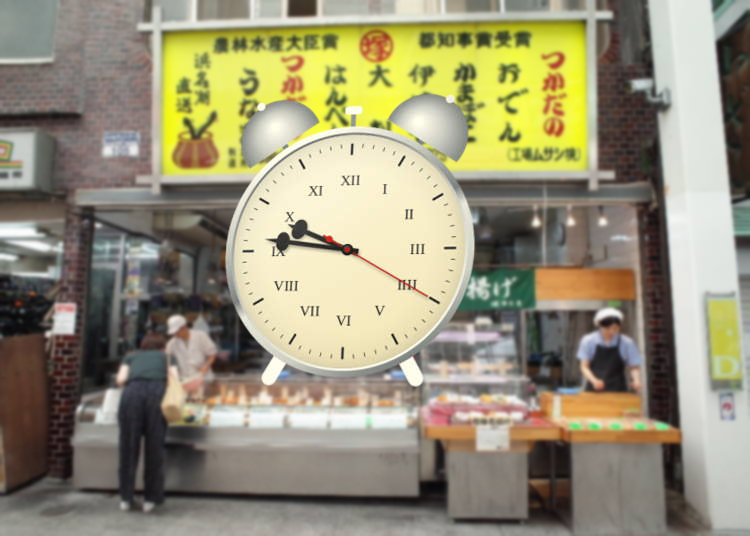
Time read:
9,46,20
